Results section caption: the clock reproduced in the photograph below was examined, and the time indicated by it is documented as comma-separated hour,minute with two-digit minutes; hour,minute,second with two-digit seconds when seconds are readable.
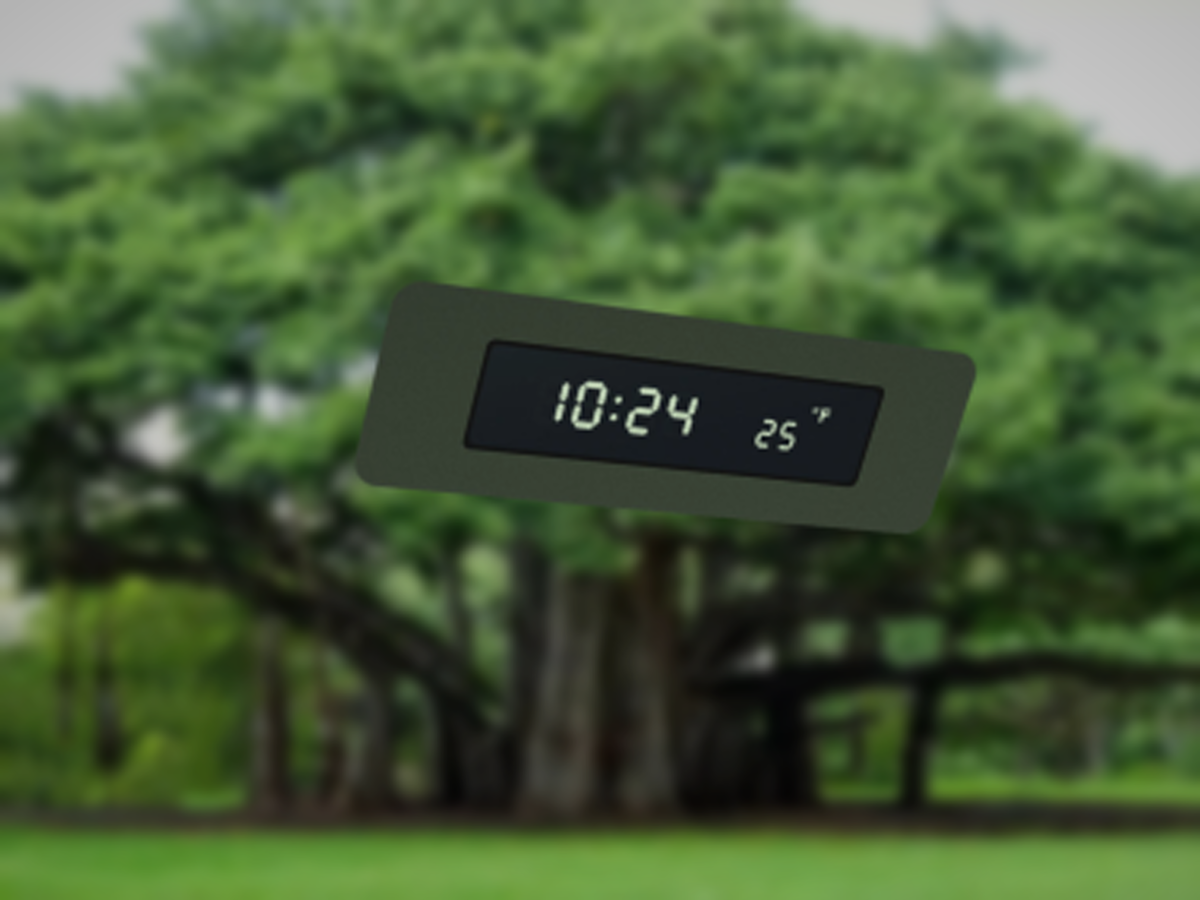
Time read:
10,24
